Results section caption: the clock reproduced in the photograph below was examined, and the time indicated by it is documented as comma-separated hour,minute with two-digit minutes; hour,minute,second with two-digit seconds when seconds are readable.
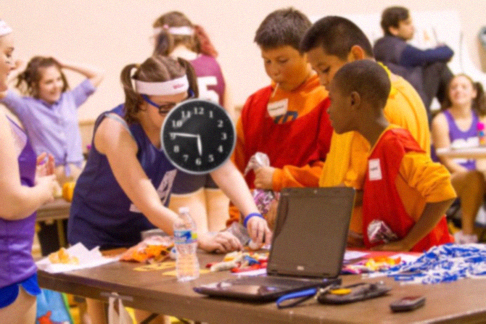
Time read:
5,46
